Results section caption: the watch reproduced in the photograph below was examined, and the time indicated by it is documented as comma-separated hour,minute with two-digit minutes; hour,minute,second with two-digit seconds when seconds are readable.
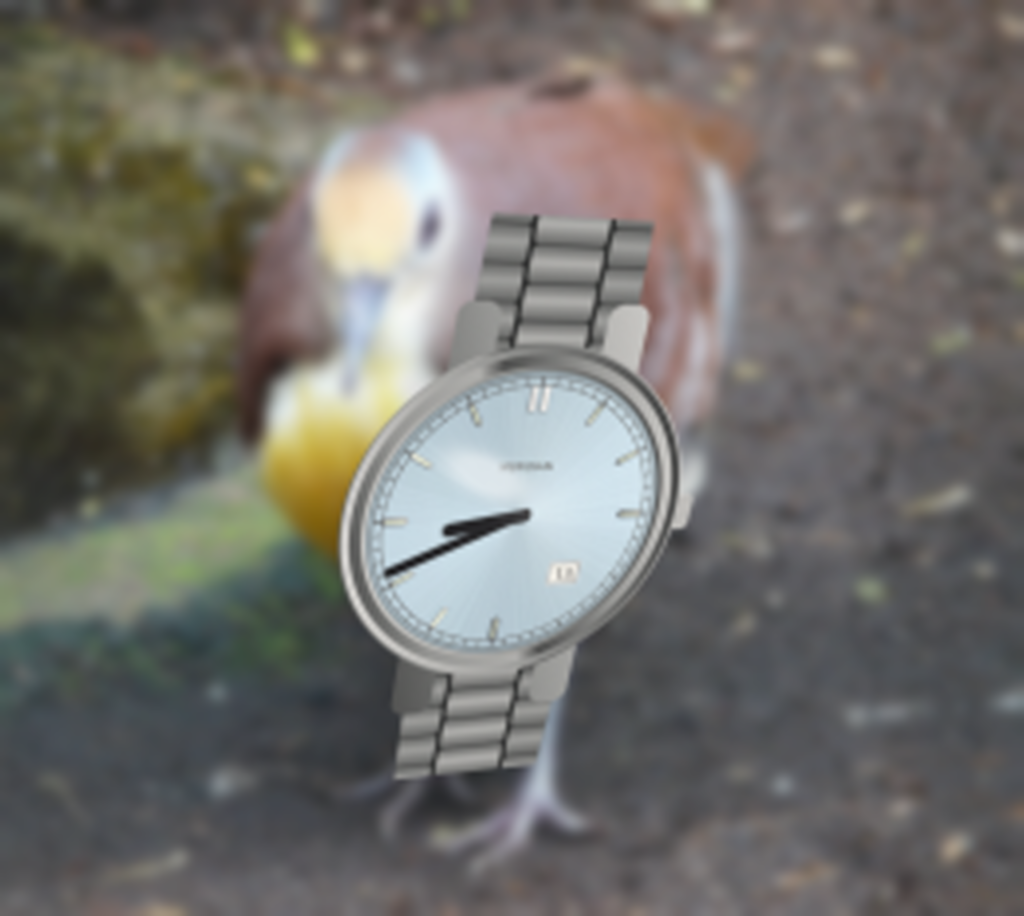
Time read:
8,41
